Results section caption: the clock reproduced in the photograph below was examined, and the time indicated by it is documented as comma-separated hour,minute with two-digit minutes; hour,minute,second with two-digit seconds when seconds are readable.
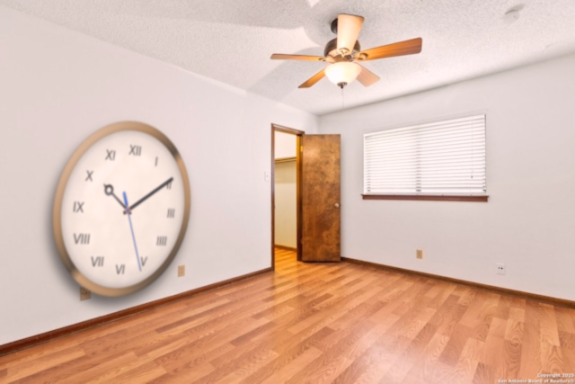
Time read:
10,09,26
